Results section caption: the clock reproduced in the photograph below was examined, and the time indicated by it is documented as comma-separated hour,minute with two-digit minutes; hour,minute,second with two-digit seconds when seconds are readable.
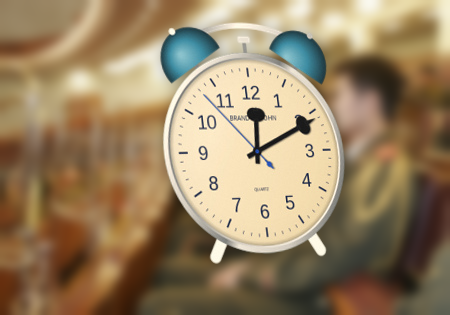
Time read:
12,10,53
